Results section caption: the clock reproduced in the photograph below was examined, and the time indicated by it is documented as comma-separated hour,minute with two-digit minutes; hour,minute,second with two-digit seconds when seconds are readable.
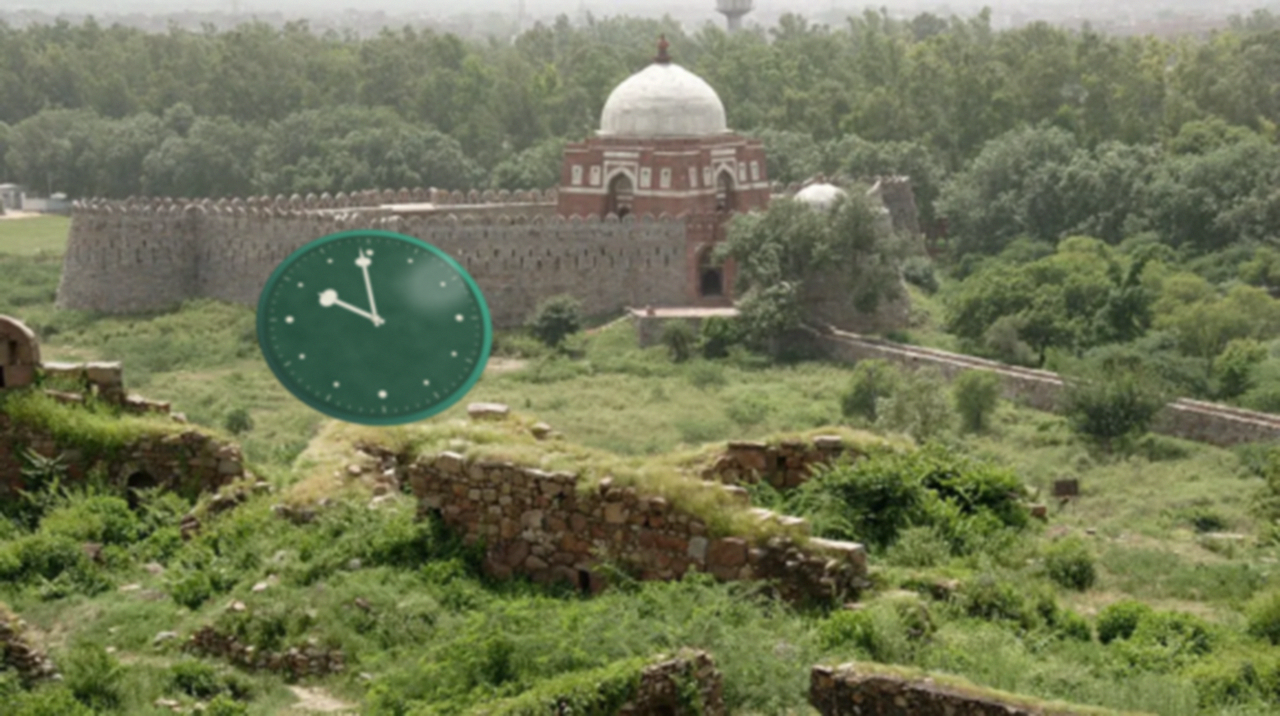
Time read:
9,59
